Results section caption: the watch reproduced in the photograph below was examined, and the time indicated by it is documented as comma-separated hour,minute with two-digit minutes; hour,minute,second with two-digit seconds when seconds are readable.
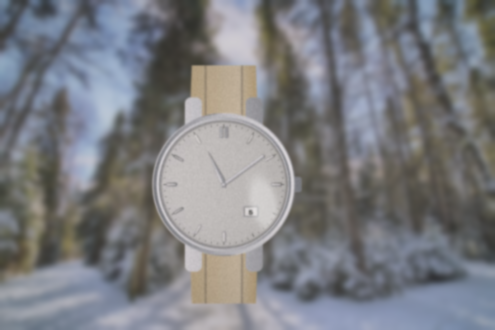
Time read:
11,09
